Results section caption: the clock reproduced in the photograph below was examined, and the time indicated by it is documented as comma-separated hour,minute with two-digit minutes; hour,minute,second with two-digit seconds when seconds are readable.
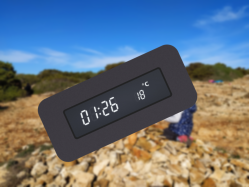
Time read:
1,26
